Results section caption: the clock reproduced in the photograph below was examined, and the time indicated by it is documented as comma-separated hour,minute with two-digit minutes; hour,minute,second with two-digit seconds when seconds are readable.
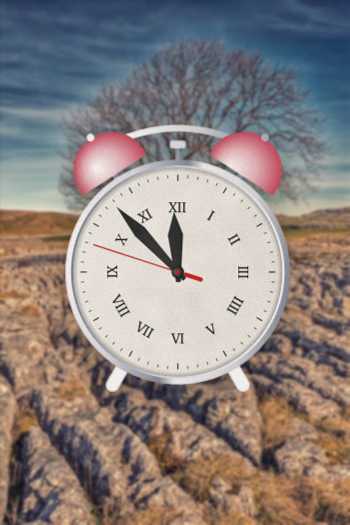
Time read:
11,52,48
